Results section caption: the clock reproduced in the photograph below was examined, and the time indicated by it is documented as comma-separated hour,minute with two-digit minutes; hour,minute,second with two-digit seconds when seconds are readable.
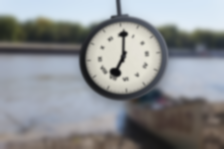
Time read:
7,01
